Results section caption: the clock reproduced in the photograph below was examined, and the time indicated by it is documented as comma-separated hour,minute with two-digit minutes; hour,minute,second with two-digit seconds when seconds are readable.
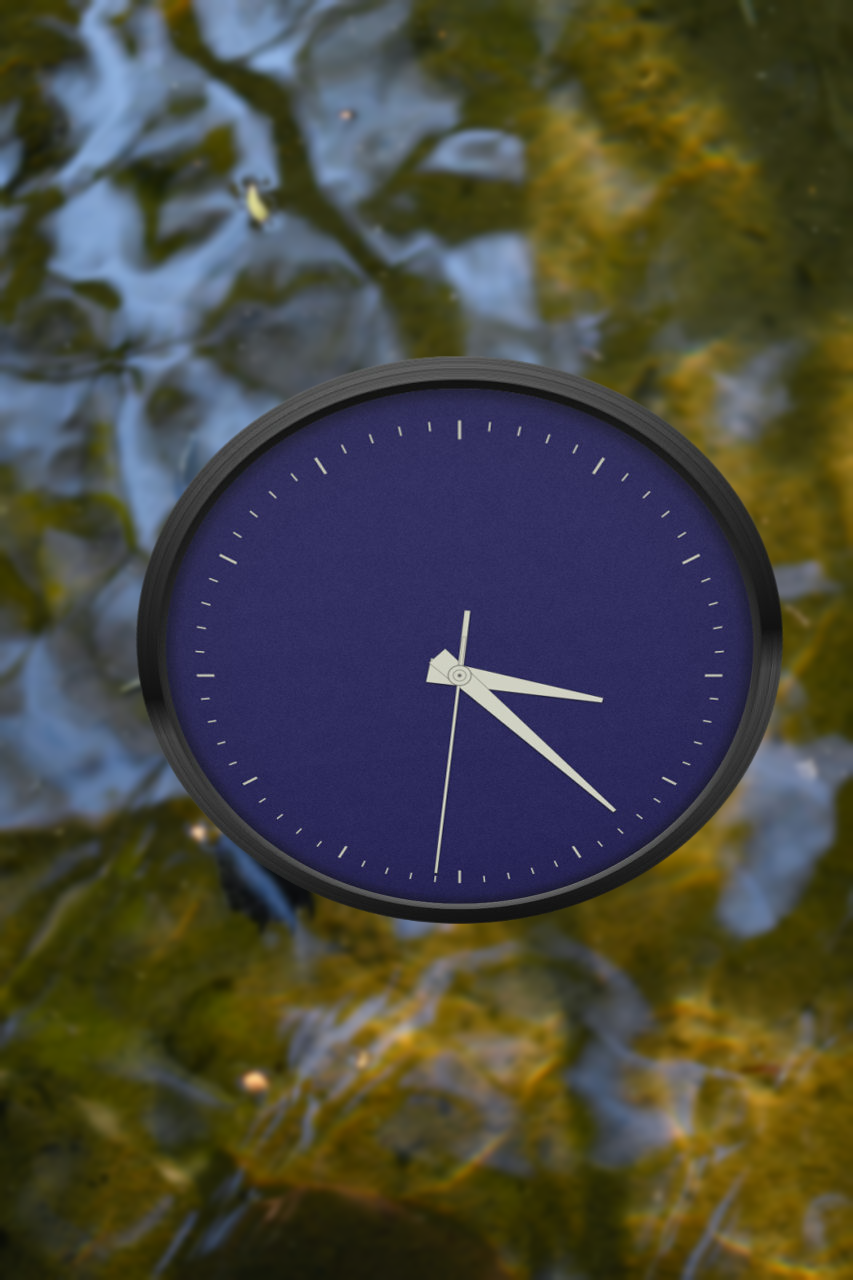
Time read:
3,22,31
